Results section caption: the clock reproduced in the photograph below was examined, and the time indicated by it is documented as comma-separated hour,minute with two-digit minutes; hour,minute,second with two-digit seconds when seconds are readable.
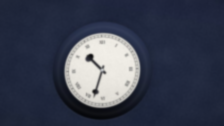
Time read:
10,33
